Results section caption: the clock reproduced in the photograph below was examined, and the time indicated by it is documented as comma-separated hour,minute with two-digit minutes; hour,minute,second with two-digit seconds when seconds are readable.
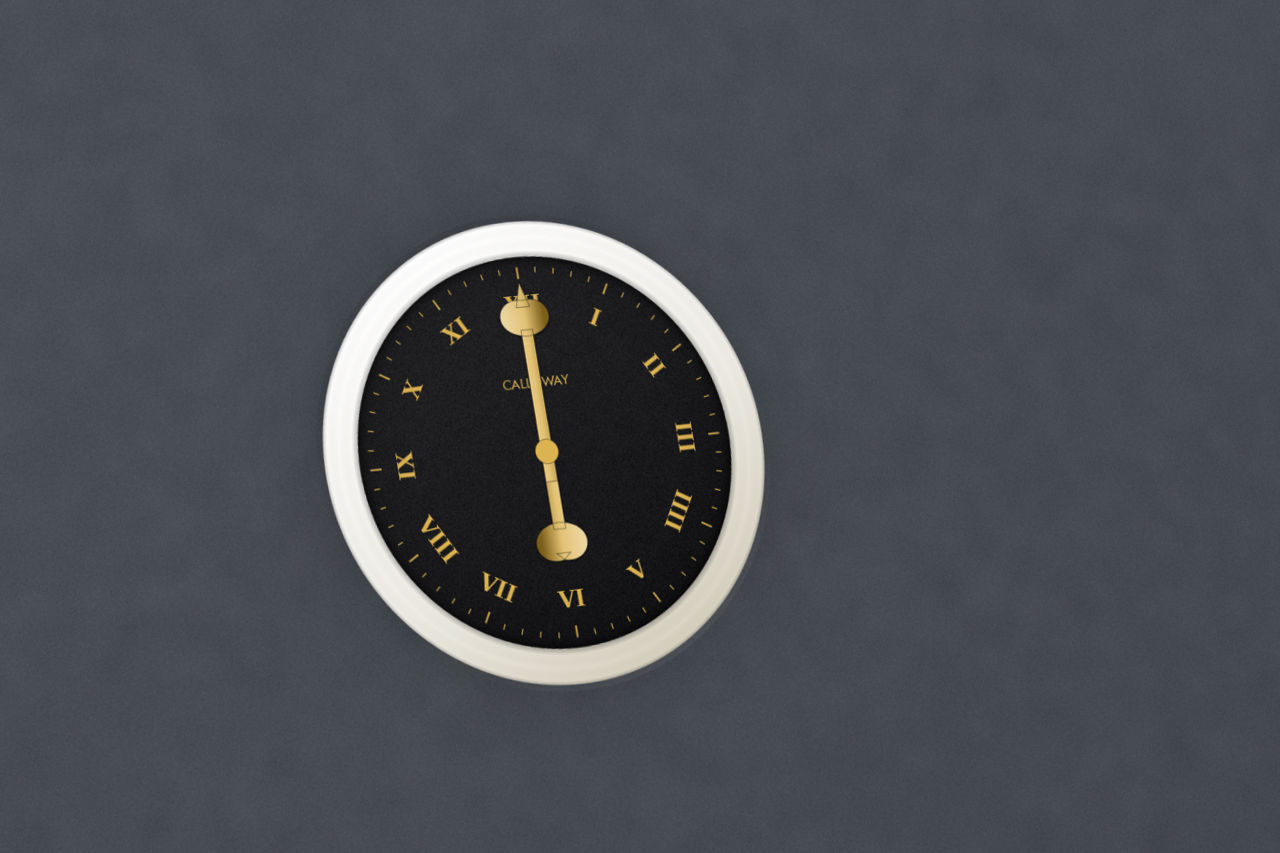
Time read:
6,00
